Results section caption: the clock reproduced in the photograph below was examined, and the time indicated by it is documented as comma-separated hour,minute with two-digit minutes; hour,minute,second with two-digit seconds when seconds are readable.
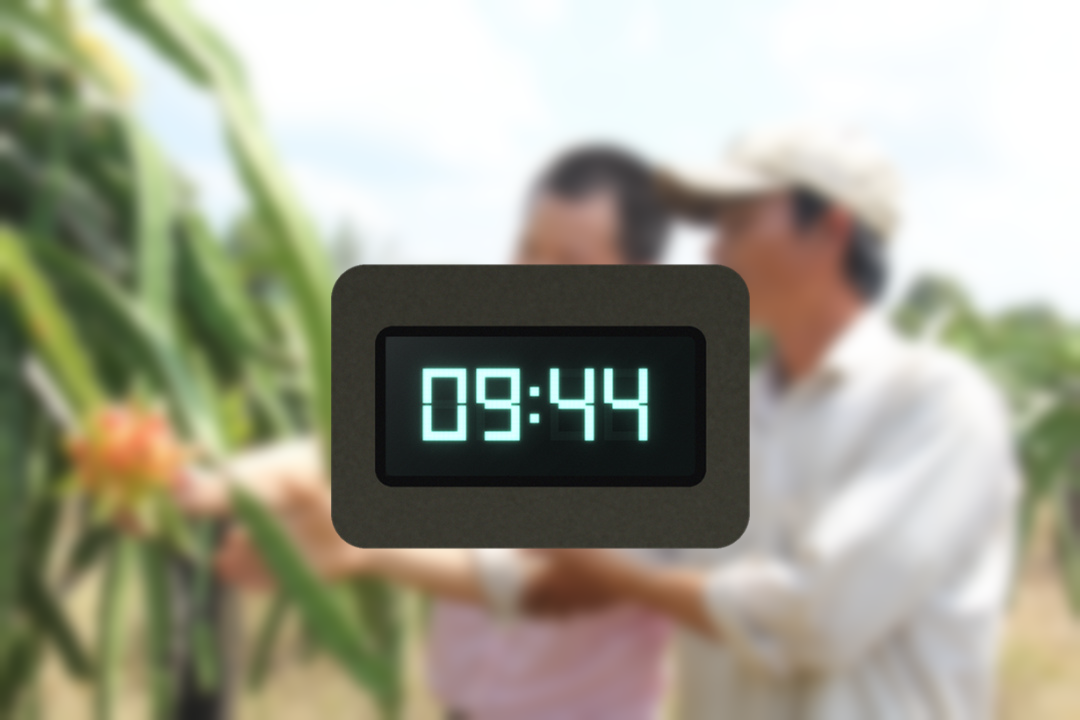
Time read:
9,44
